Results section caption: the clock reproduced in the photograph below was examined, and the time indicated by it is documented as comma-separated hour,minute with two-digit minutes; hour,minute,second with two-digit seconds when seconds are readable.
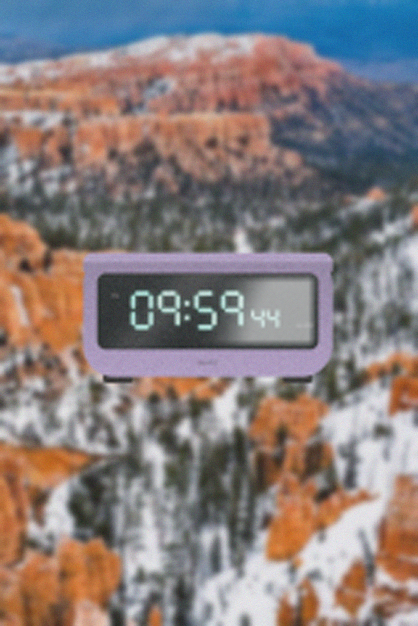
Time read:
9,59,44
